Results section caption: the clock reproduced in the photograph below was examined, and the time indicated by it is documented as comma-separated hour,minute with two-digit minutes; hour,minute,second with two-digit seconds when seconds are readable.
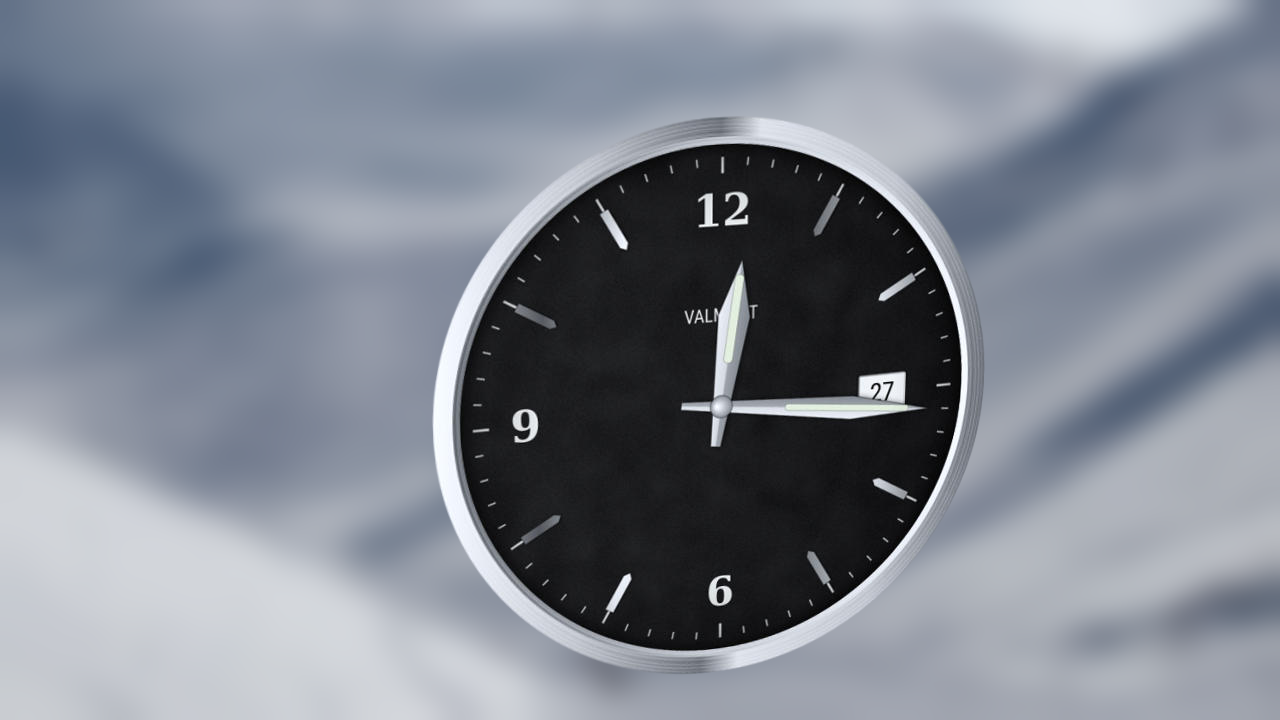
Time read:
12,16
